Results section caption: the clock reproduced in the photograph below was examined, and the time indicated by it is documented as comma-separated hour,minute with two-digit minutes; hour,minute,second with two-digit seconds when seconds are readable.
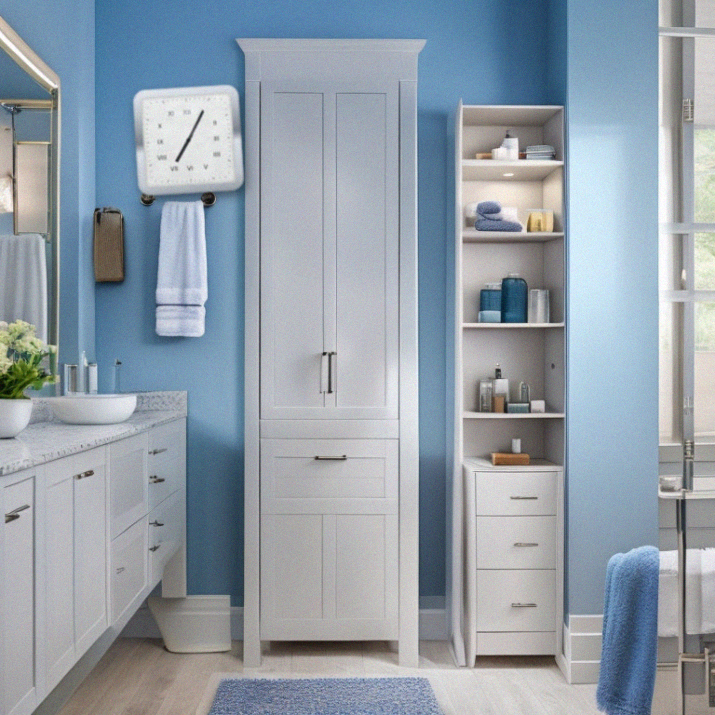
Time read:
7,05
